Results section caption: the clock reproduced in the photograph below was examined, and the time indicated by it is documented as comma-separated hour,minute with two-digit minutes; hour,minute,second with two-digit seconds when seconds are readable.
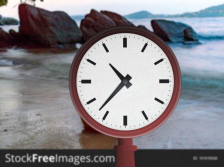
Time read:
10,37
